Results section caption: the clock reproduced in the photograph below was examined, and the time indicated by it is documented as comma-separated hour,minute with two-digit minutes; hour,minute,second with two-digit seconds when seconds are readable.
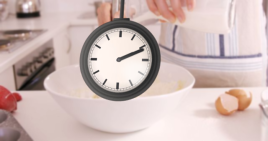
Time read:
2,11
